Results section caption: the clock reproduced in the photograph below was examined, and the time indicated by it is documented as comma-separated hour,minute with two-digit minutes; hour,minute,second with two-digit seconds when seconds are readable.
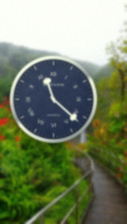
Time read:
11,22
